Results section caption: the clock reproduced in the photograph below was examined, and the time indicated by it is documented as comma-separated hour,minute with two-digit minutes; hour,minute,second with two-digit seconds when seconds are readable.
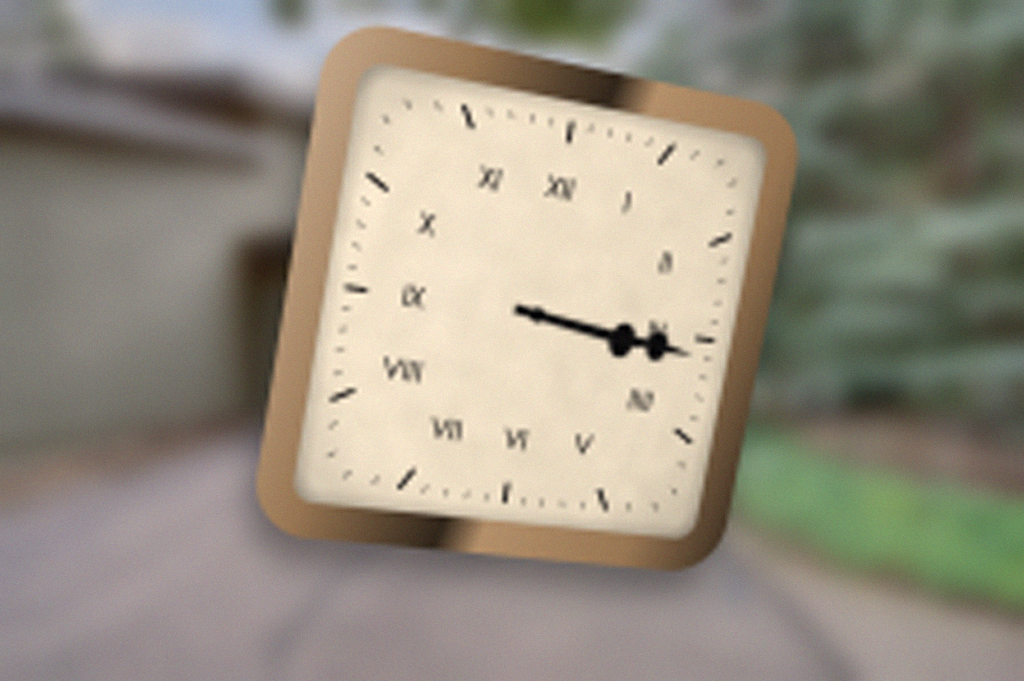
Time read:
3,16
